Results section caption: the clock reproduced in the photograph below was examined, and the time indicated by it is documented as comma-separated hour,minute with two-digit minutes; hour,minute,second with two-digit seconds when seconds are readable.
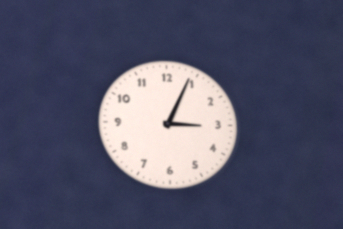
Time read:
3,04
